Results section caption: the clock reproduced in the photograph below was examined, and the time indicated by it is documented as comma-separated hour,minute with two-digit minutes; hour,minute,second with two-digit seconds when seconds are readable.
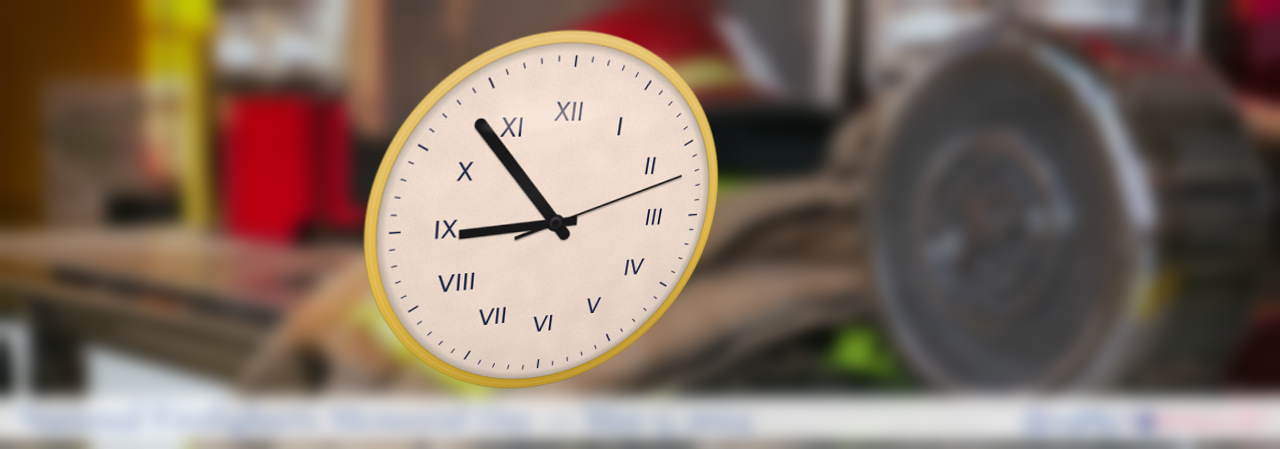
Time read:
8,53,12
